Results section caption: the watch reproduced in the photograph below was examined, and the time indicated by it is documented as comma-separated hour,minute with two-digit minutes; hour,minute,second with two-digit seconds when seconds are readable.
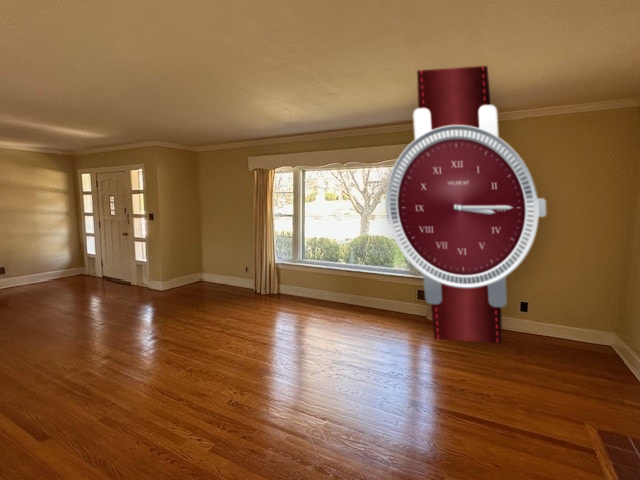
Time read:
3,15
